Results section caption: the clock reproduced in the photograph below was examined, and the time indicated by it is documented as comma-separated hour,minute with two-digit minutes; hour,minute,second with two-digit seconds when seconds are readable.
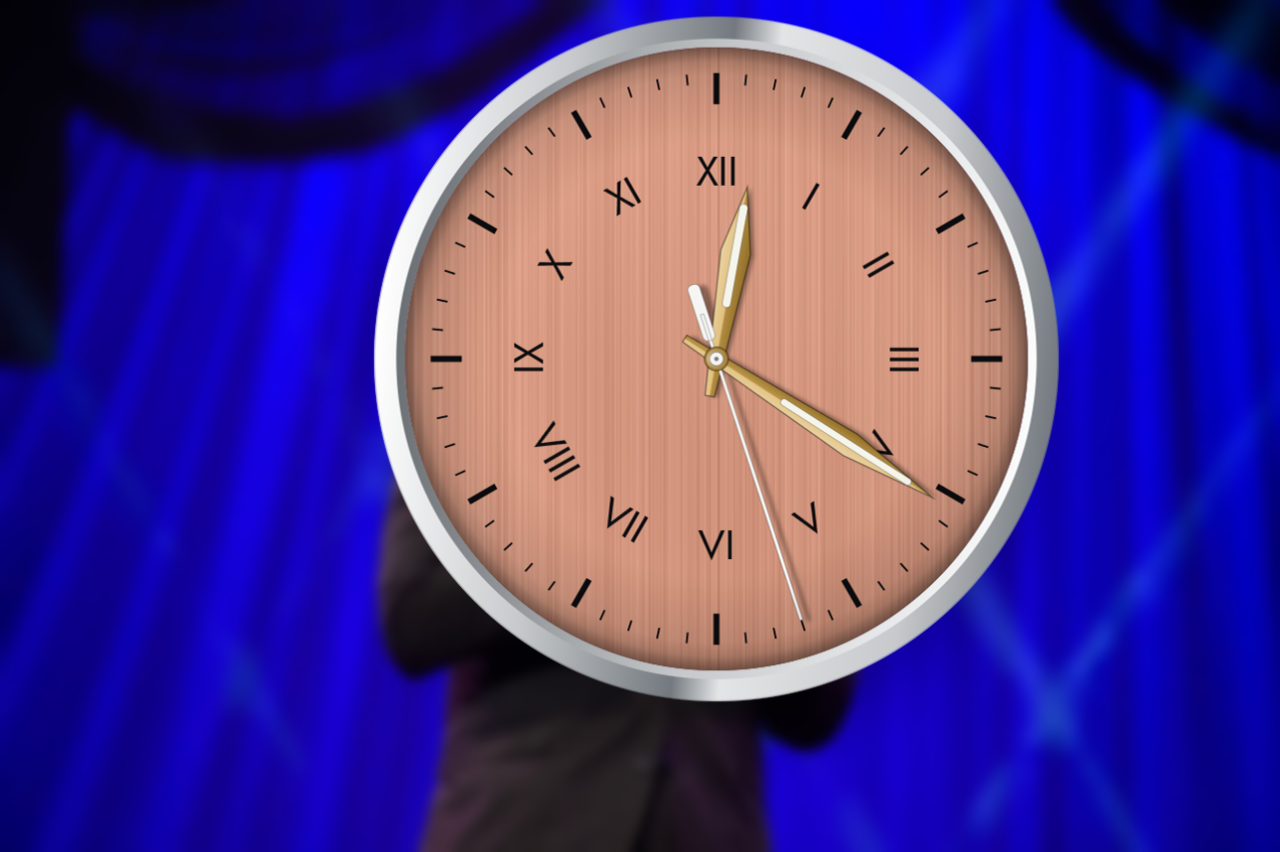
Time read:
12,20,27
